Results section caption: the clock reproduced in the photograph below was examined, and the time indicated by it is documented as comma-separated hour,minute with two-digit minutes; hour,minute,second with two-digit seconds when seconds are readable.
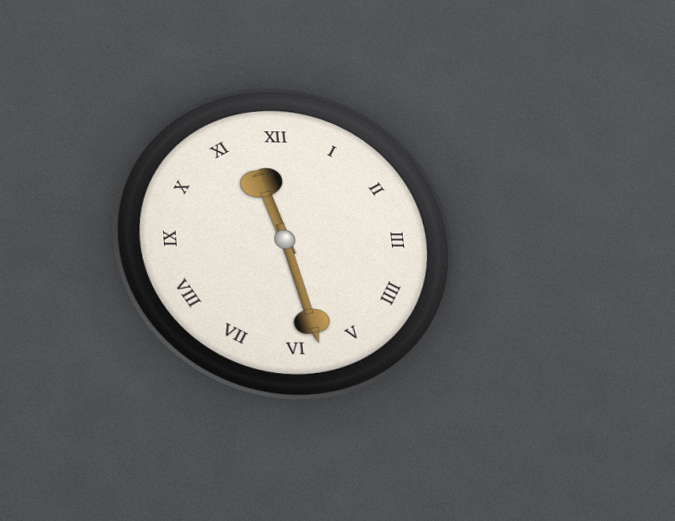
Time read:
11,28
